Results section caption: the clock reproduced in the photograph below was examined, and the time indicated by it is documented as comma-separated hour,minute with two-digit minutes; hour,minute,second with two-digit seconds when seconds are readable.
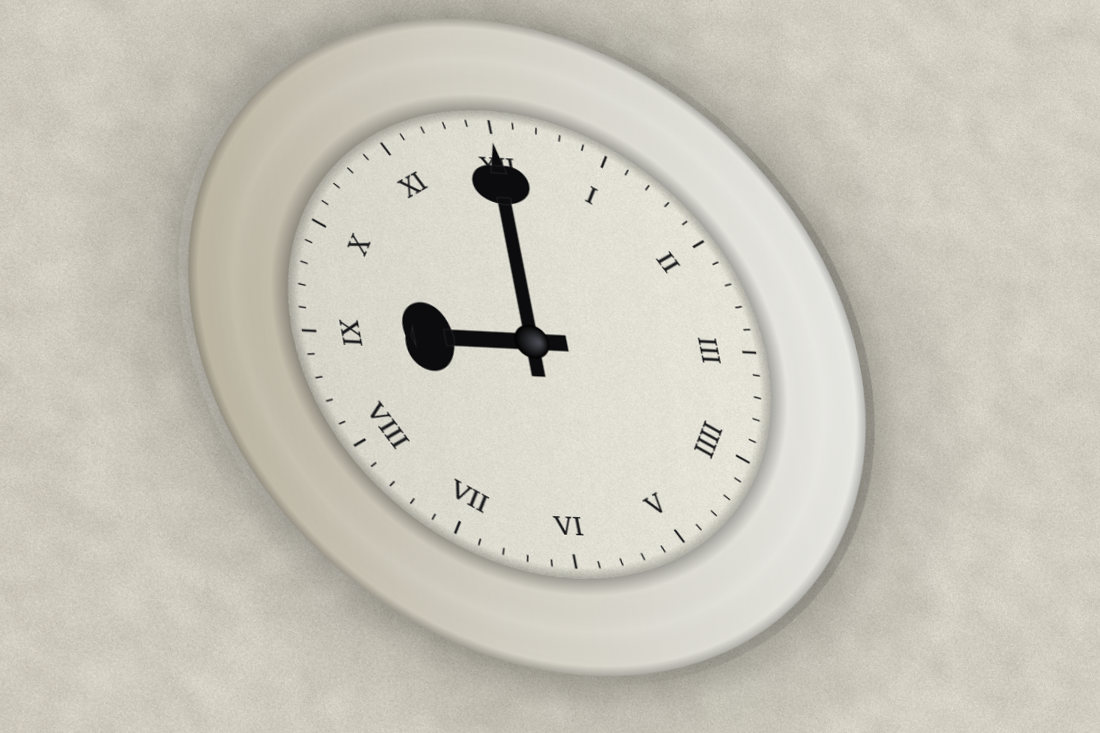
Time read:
9,00
